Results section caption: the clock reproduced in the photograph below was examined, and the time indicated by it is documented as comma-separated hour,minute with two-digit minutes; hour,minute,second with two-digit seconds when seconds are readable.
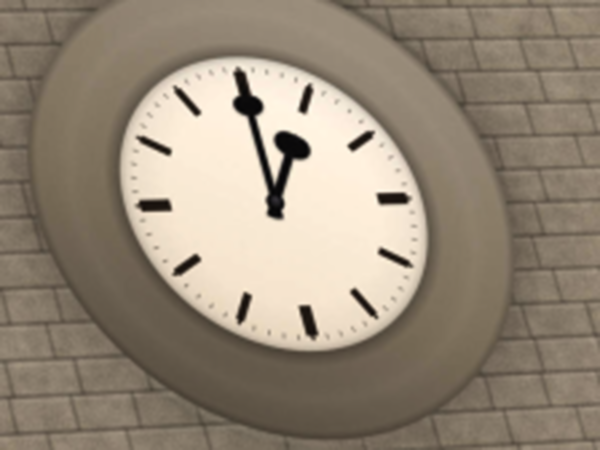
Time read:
1,00
